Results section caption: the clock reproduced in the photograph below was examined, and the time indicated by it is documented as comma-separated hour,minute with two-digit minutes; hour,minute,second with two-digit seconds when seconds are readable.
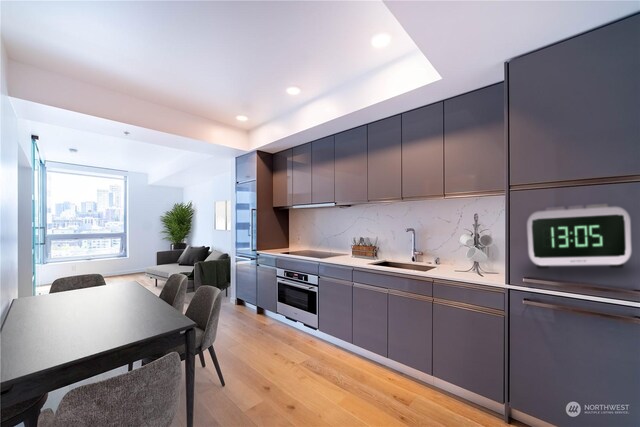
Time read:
13,05
